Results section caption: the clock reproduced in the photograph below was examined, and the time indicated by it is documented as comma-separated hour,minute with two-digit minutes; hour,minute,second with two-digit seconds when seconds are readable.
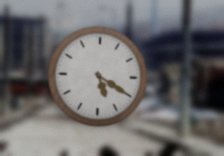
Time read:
5,20
